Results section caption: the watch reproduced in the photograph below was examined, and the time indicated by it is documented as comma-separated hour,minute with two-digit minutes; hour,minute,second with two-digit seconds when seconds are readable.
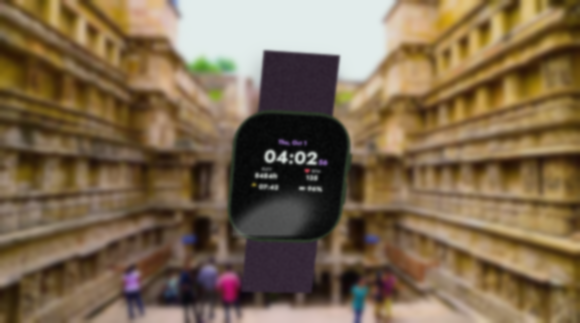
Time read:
4,02
